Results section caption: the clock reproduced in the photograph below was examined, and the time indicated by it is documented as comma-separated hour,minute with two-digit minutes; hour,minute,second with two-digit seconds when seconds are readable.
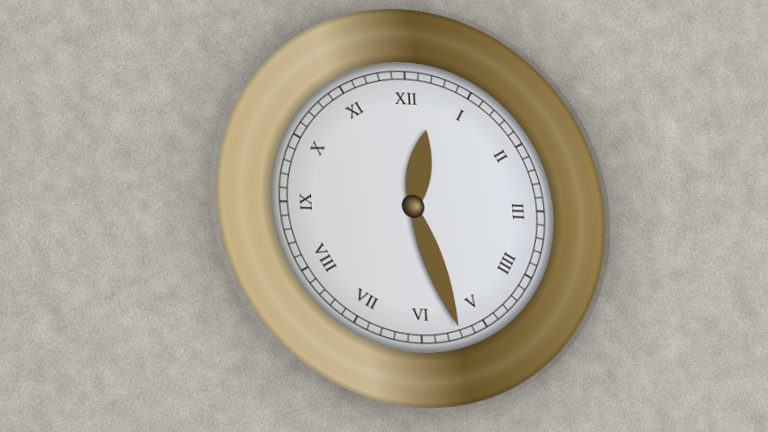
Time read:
12,27
